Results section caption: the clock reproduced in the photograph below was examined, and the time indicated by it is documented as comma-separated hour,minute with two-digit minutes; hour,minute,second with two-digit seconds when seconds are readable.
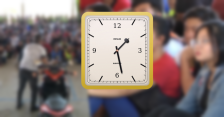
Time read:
1,28
